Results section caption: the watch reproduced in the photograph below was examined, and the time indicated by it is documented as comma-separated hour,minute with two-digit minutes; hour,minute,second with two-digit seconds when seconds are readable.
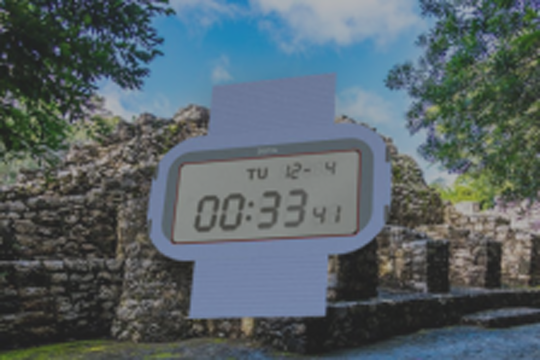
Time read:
0,33,41
